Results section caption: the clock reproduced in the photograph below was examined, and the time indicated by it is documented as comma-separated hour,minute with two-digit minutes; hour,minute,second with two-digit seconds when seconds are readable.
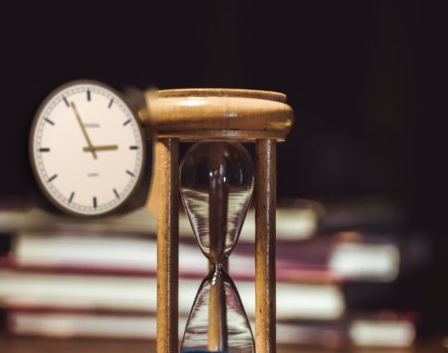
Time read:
2,56
